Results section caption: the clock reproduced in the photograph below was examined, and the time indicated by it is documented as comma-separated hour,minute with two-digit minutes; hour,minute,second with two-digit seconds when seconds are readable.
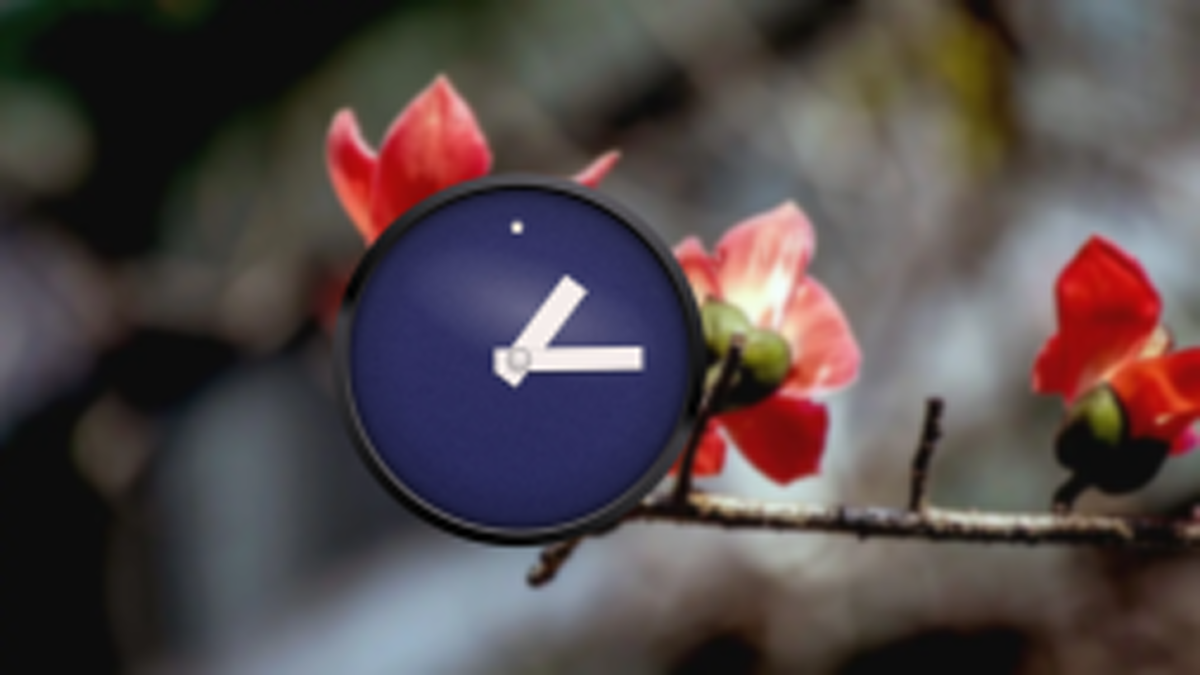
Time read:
1,15
